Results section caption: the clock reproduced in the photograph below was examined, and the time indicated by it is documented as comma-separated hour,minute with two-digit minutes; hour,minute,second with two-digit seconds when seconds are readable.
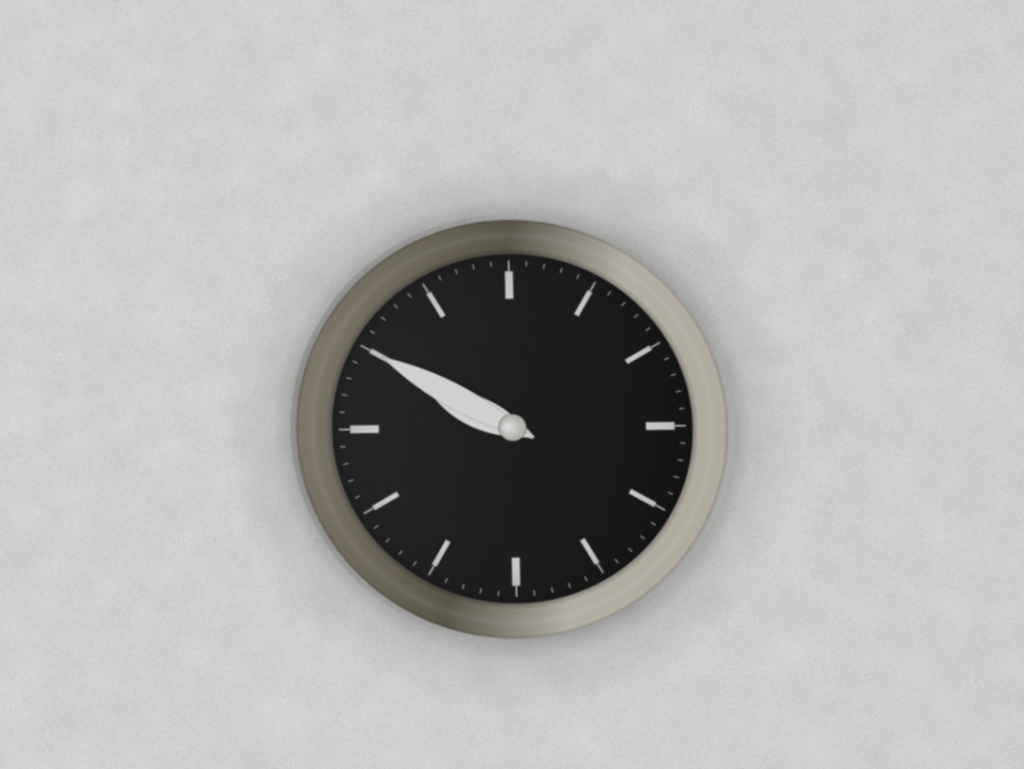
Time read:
9,50
